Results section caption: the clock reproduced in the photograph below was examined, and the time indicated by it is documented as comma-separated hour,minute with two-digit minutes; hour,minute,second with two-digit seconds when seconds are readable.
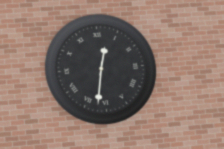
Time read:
12,32
